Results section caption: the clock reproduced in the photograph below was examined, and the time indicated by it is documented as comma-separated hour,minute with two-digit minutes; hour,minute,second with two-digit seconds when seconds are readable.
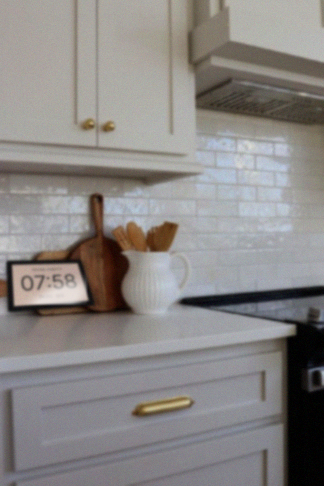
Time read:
7,58
